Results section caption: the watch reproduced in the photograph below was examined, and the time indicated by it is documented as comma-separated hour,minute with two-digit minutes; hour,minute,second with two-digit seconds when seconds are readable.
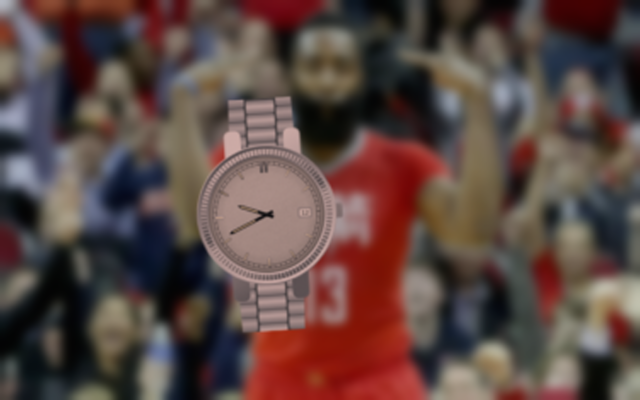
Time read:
9,41
